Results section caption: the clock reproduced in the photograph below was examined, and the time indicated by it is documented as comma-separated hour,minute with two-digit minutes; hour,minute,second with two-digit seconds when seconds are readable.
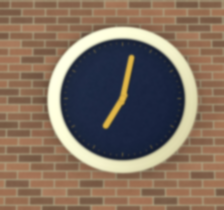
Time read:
7,02
